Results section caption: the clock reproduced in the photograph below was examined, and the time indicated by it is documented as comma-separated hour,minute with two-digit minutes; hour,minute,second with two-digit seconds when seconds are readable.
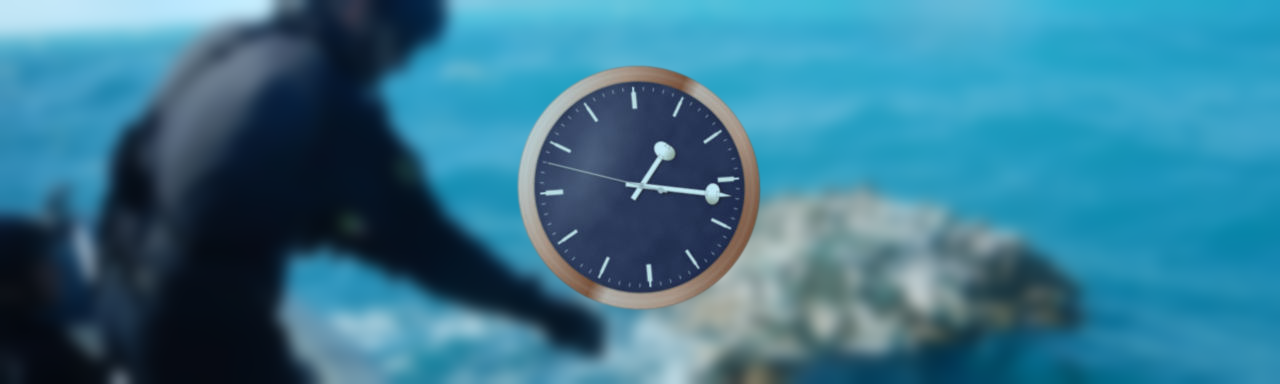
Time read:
1,16,48
